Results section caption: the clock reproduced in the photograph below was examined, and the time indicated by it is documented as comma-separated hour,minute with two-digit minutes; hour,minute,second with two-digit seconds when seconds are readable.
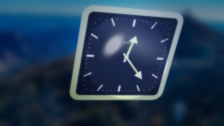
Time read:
12,23
